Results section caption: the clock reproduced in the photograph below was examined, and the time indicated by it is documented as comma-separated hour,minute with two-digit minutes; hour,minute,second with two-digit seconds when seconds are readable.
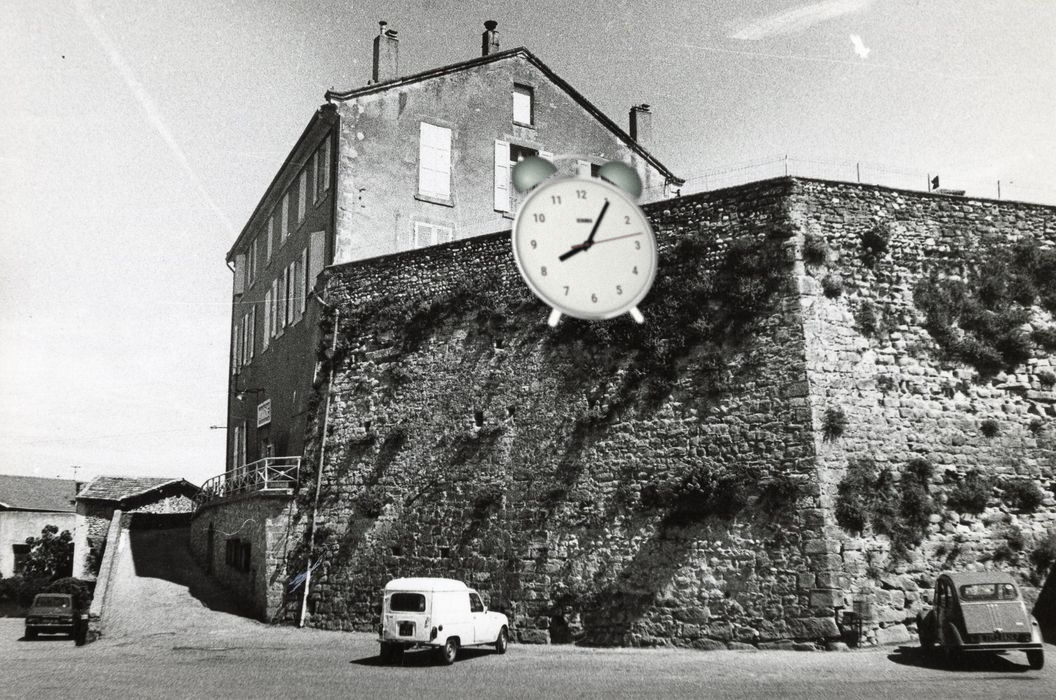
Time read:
8,05,13
